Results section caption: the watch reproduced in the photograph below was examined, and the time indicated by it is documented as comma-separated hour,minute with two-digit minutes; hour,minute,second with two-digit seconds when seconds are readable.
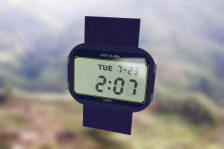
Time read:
2,07
